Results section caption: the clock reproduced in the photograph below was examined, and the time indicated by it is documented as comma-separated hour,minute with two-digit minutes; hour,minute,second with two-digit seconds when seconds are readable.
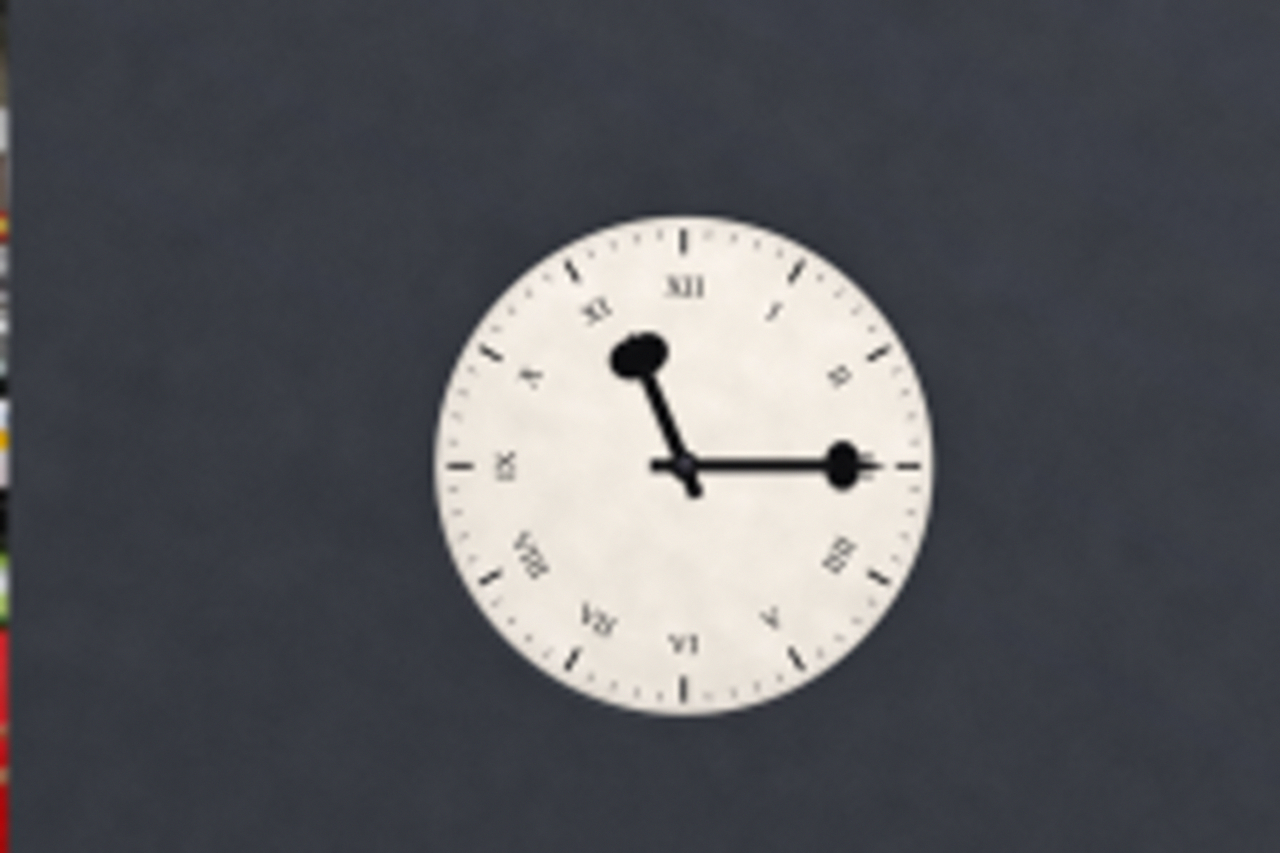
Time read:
11,15
